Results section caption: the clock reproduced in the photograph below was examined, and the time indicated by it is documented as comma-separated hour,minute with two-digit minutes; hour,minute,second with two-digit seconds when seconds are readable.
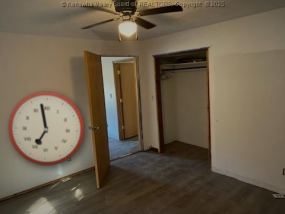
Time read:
6,58
